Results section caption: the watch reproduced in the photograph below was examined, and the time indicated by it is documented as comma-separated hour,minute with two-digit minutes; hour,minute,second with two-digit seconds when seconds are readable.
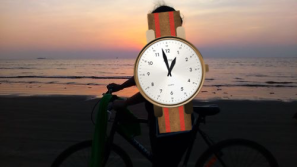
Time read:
12,58
